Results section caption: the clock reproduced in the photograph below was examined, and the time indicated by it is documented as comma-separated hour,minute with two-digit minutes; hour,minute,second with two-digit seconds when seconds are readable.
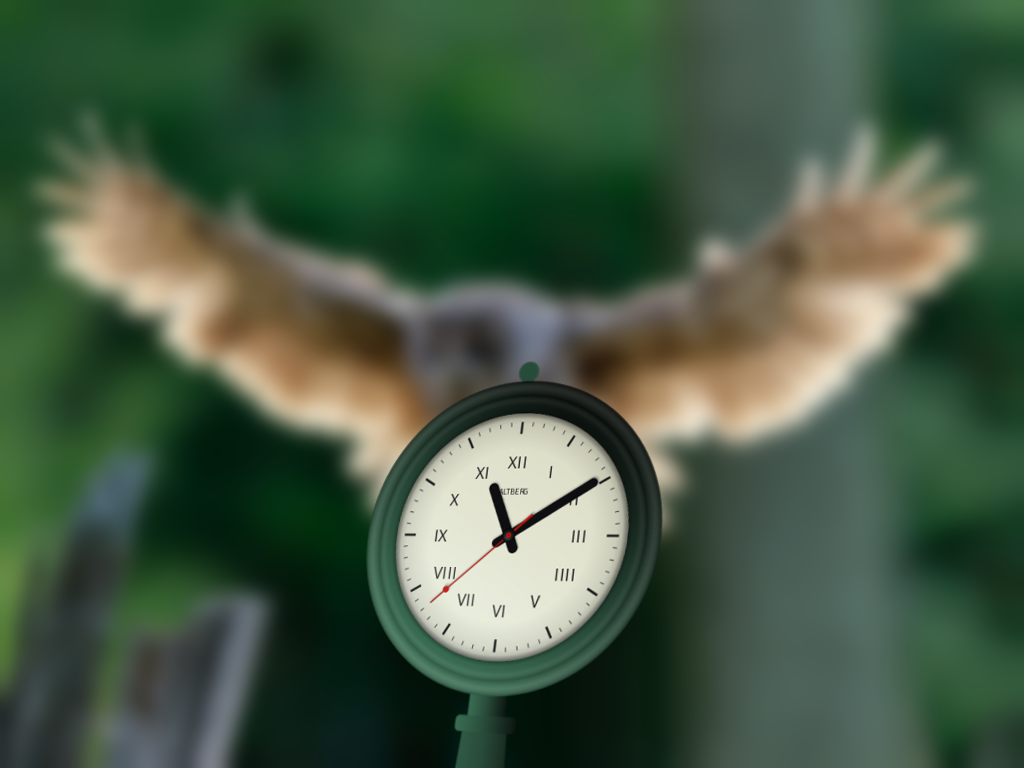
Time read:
11,09,38
